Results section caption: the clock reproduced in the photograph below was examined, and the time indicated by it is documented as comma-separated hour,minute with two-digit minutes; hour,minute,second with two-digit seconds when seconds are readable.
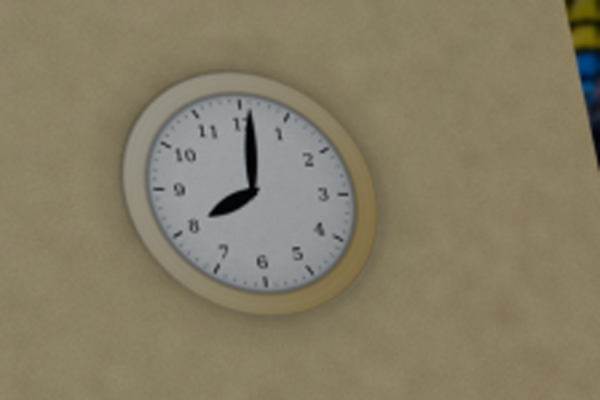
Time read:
8,01
